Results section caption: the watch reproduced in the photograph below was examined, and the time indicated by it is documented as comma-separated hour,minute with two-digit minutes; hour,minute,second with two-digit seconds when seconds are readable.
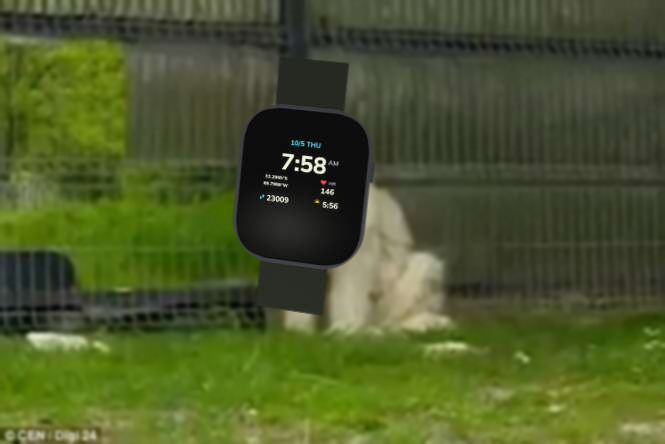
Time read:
7,58
